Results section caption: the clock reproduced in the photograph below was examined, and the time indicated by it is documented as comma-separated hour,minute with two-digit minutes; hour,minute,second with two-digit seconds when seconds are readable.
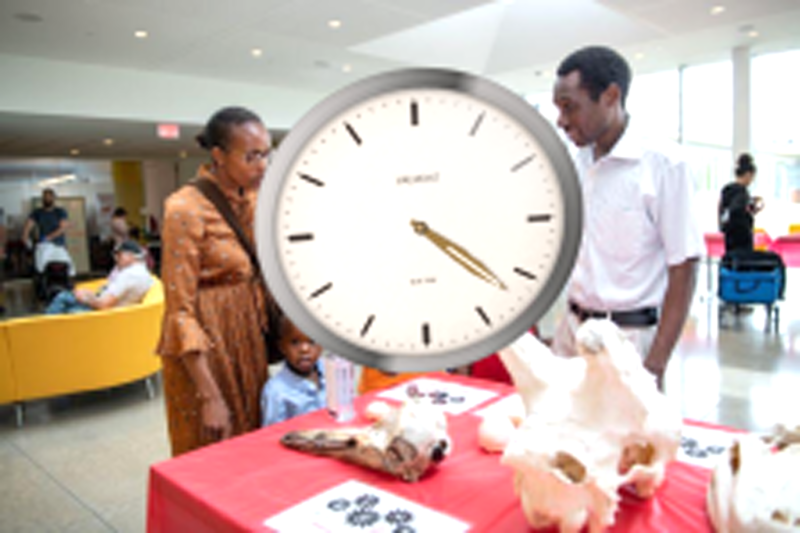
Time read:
4,22
